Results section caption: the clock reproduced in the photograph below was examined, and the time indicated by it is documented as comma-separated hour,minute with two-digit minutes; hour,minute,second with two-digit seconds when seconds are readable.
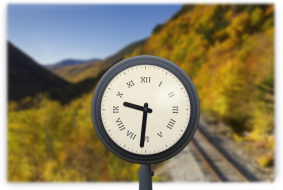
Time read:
9,31
